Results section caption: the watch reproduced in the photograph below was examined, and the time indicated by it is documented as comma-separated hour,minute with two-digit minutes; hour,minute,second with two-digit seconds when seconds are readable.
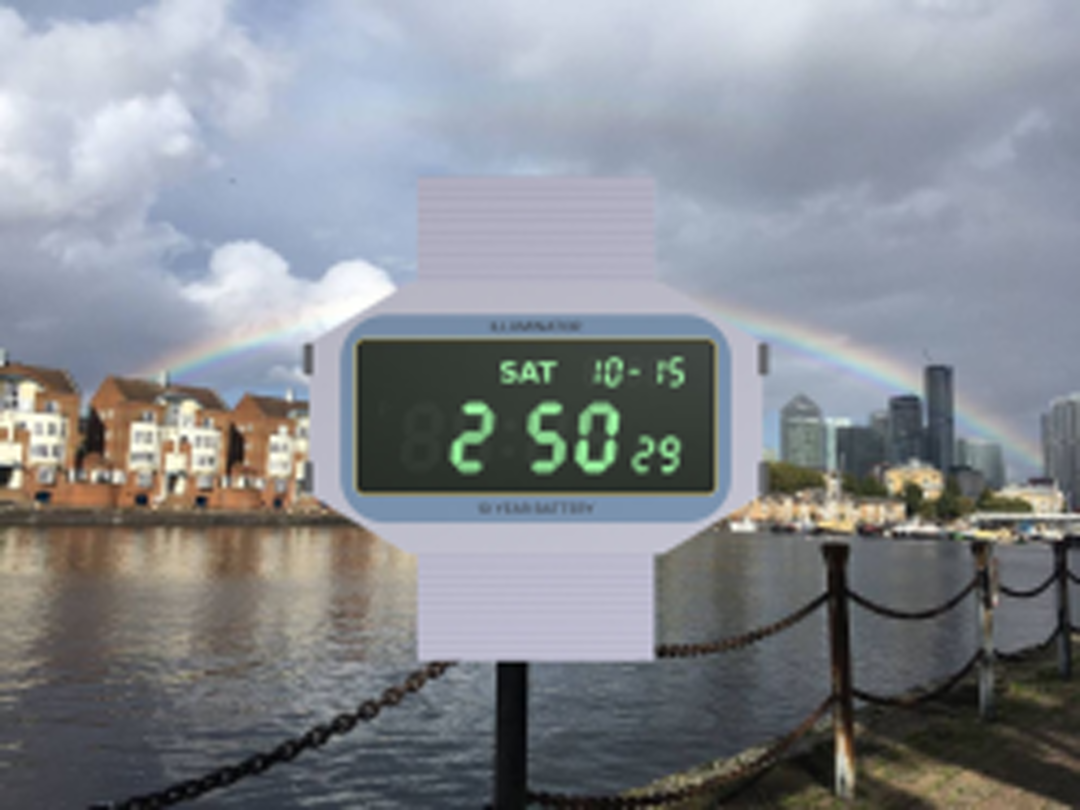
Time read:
2,50,29
